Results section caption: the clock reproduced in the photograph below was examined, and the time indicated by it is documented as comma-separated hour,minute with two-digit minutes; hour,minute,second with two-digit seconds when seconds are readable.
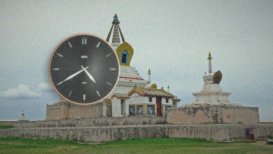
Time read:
4,40
